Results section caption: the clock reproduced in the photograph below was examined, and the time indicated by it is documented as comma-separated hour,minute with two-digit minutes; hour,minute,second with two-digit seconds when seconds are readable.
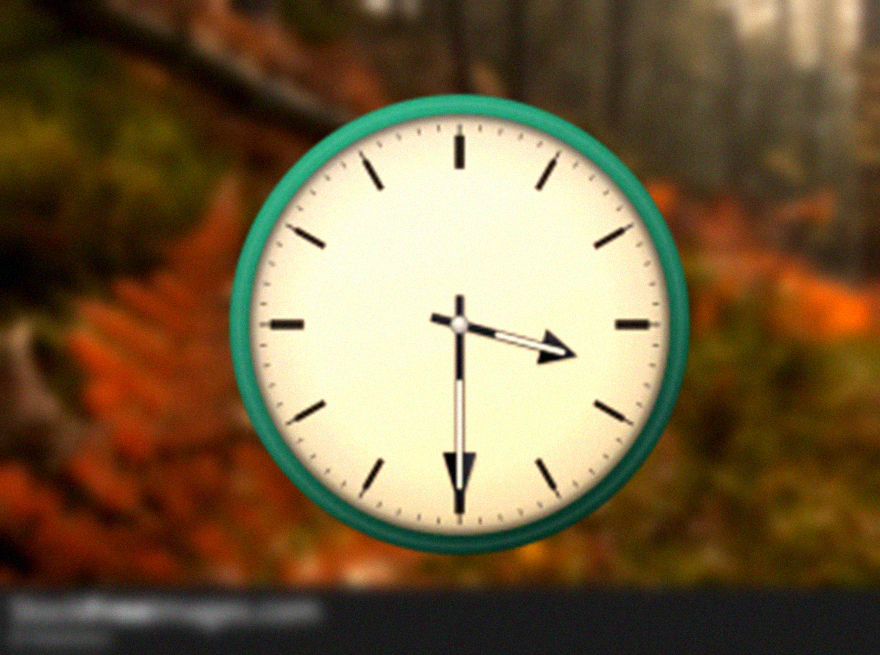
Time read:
3,30
